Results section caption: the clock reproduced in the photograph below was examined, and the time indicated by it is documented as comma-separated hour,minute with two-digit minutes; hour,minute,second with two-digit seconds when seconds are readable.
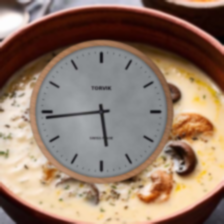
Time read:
5,44
